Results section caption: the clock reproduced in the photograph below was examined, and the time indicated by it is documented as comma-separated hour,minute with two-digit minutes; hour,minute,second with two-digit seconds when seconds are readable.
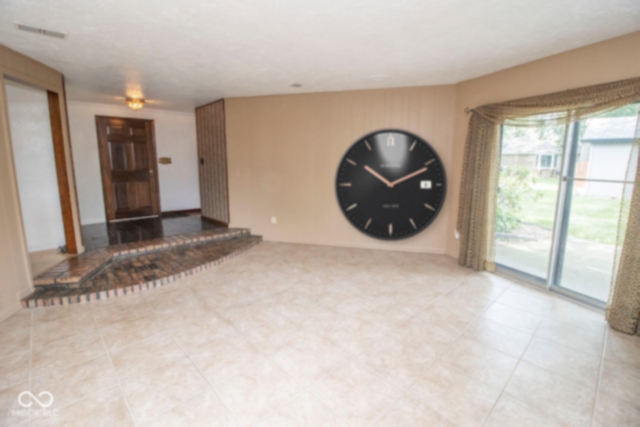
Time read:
10,11
